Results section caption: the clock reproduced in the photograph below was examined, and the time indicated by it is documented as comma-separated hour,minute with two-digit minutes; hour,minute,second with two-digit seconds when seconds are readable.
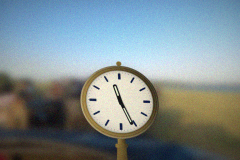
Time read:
11,26
